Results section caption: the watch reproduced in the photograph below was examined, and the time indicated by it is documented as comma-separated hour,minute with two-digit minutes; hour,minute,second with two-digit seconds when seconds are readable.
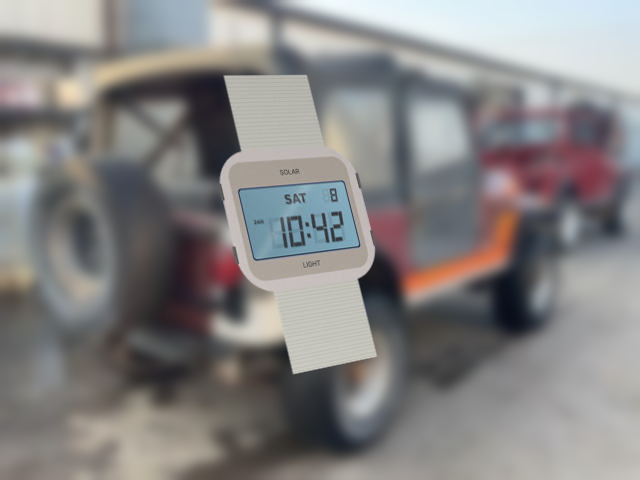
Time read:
10,42
